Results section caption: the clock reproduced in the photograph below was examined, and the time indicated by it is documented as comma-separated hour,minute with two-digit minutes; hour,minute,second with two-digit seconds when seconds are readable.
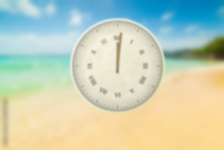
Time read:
12,01
